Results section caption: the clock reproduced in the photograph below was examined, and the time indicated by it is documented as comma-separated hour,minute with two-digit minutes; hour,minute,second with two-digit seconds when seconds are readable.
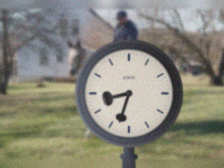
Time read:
8,33
